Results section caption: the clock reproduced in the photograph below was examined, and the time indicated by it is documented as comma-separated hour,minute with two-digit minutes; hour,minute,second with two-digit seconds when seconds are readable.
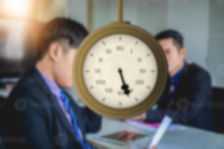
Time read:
5,27
